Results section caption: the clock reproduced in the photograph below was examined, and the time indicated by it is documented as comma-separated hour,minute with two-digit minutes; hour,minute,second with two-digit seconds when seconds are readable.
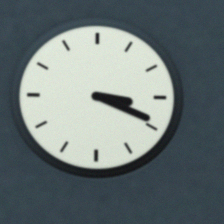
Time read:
3,19
